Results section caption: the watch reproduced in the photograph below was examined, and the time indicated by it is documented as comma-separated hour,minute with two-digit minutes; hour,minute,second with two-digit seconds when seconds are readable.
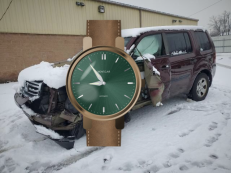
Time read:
8,54
